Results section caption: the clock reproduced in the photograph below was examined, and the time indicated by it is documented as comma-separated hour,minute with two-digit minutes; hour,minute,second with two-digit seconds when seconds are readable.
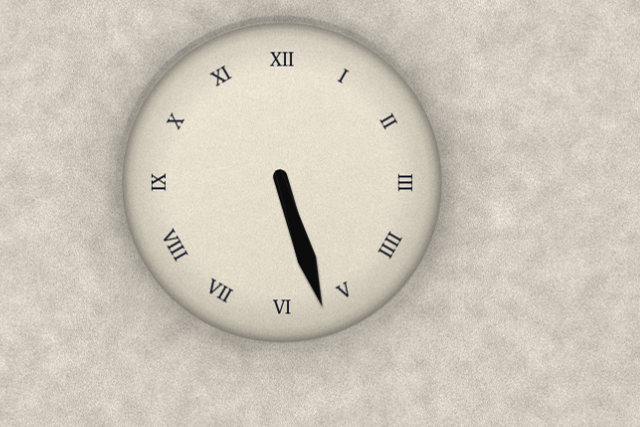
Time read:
5,27
